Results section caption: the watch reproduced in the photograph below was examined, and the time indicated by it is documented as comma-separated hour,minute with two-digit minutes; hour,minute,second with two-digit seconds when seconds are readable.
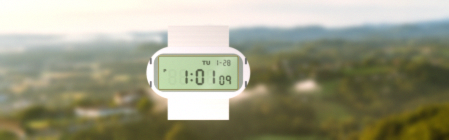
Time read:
1,01,09
